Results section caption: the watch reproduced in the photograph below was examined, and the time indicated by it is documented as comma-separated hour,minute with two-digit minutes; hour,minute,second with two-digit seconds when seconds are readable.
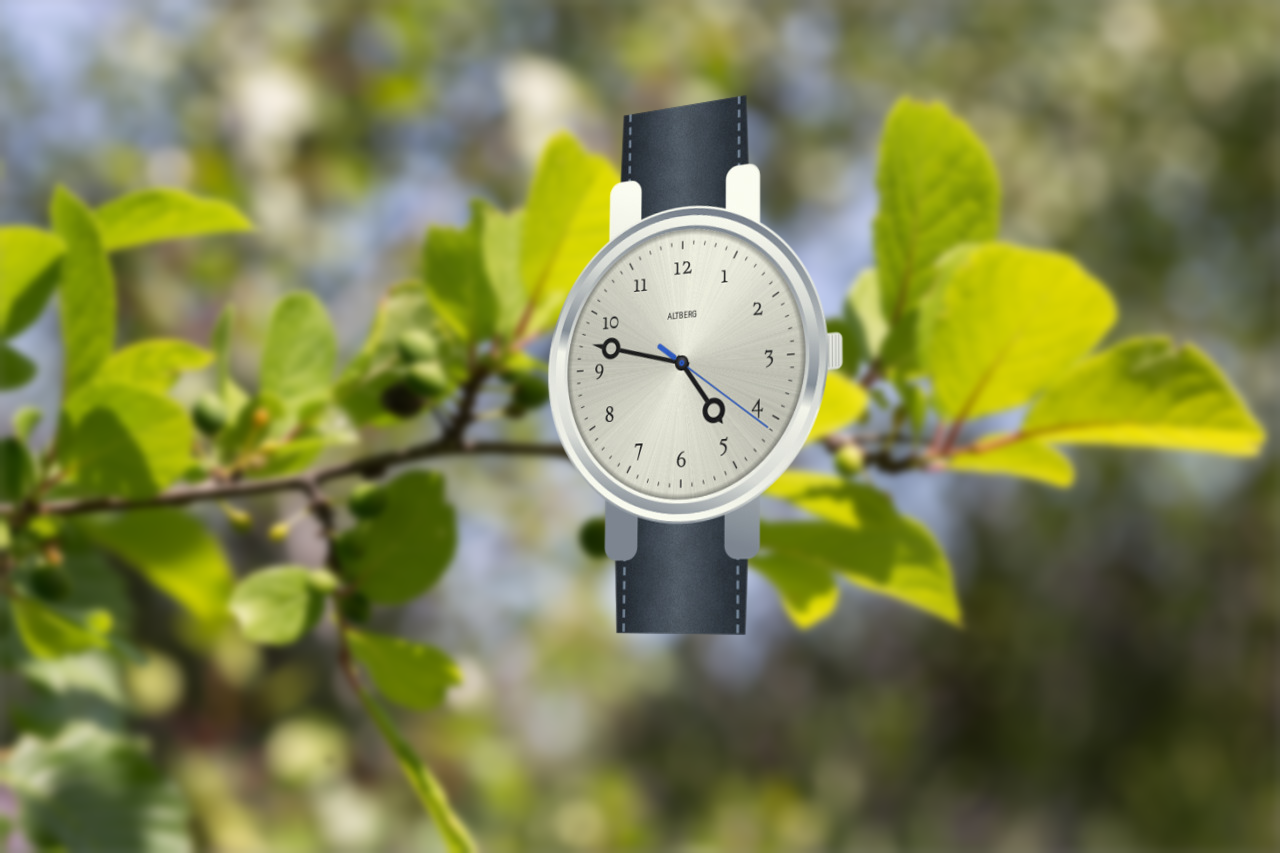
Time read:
4,47,21
